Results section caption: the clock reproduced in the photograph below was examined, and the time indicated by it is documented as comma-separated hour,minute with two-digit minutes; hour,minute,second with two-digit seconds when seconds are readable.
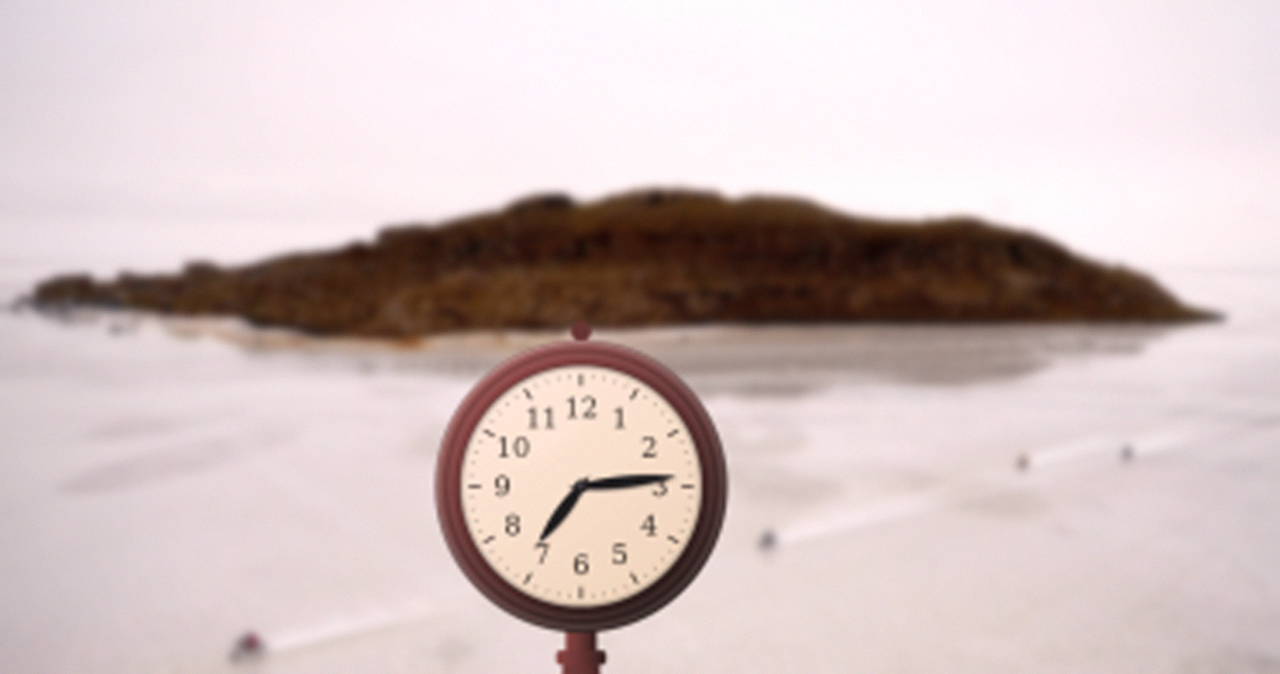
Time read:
7,14
